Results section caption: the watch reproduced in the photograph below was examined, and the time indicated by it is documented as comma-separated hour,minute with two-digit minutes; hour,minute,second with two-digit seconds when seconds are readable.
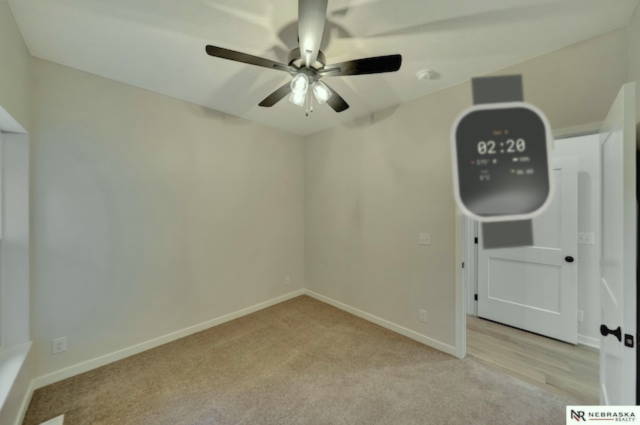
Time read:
2,20
